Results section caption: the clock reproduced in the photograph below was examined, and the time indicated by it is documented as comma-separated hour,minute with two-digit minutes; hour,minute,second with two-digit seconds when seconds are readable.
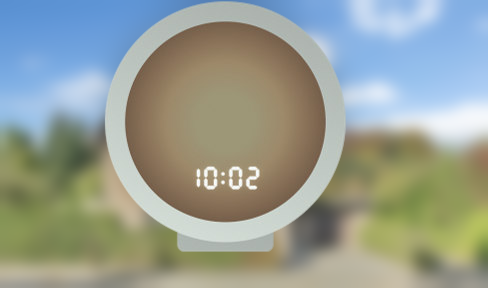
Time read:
10,02
